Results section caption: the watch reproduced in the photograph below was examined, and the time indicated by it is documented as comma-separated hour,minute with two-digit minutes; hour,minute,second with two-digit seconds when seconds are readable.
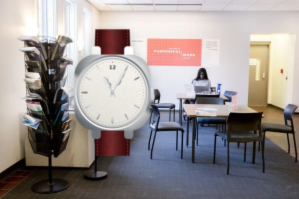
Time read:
11,05
